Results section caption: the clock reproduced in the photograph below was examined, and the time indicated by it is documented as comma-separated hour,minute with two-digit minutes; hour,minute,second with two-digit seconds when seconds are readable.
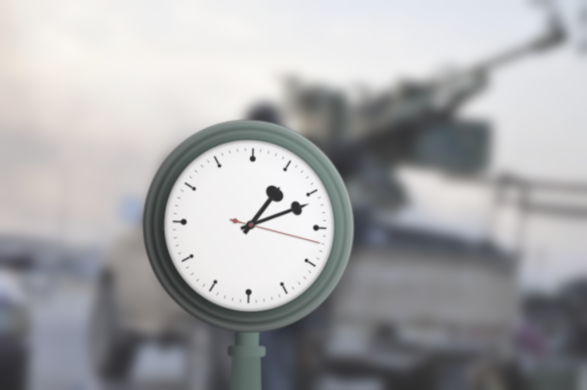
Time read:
1,11,17
